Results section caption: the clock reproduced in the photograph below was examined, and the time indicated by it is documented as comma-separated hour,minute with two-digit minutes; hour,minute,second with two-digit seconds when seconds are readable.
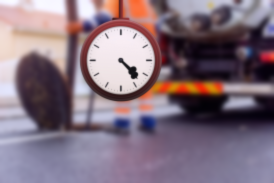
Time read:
4,23
